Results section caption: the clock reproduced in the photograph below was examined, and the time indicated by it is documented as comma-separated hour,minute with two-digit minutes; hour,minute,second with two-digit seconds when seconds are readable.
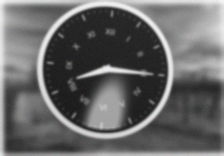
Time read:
8,15
